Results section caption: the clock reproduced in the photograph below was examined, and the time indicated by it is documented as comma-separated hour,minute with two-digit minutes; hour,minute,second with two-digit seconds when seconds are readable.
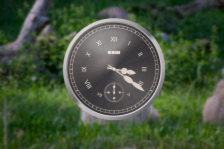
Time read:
3,21
